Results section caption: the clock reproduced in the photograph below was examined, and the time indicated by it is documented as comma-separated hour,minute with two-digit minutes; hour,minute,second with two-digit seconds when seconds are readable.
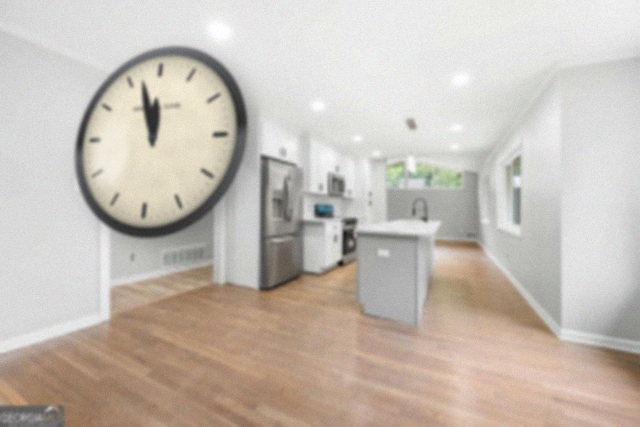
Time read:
11,57
